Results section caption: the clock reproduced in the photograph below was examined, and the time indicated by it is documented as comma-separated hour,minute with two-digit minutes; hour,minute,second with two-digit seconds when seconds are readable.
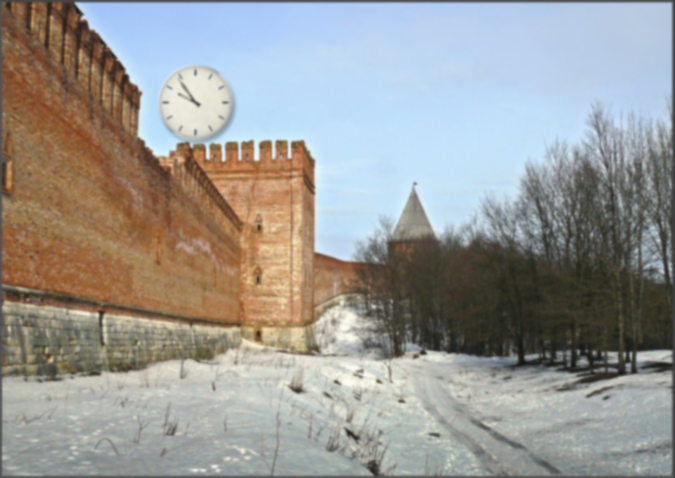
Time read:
9,54
